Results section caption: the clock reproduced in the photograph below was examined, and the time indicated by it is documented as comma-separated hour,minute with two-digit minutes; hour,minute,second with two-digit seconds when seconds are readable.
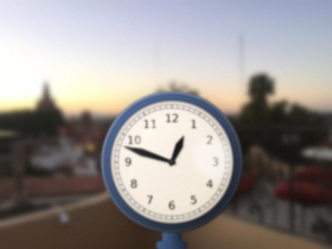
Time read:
12,48
